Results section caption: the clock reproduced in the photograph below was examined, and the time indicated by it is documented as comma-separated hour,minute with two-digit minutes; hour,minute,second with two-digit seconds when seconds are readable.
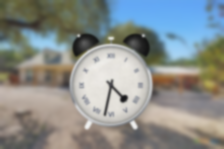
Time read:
4,32
